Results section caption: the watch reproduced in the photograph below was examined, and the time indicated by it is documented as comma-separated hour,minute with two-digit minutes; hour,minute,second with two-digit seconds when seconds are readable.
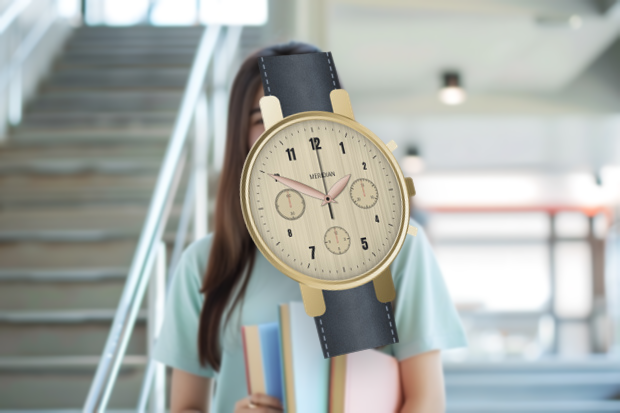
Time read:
1,50
